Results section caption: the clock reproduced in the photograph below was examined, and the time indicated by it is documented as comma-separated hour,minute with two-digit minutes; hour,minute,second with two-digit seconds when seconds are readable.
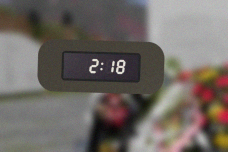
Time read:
2,18
